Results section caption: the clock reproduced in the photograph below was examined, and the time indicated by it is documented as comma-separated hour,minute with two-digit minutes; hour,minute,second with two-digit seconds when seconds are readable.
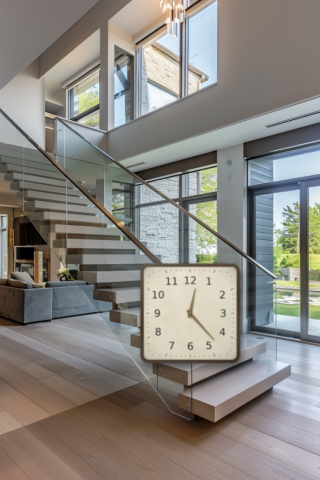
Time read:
12,23
